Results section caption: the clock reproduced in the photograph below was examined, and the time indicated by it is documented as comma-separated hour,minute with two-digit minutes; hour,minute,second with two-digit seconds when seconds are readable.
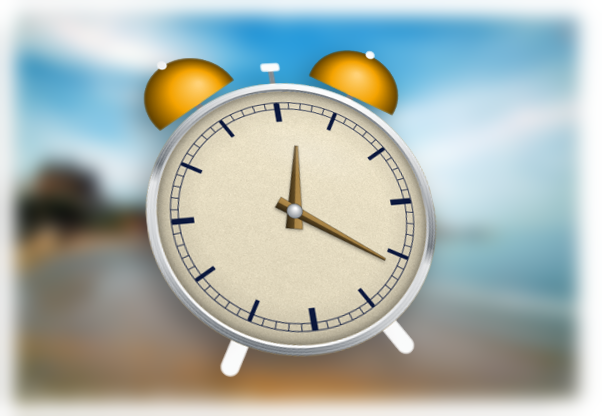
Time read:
12,21
